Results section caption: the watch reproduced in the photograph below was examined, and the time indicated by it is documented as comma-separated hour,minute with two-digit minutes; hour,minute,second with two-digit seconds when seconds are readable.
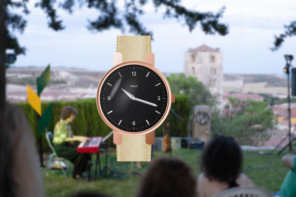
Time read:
10,18
